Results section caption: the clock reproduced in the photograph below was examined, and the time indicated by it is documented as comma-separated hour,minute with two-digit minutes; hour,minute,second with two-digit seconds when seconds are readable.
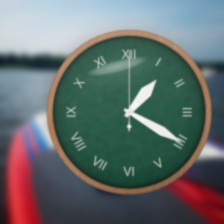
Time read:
1,20,00
